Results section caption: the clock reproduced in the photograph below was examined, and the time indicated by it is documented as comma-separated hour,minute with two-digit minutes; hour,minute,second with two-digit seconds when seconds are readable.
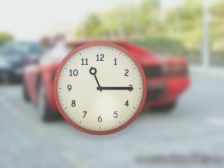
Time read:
11,15
